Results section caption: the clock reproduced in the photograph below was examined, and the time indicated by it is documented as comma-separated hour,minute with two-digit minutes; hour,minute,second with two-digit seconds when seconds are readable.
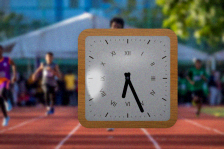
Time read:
6,26
